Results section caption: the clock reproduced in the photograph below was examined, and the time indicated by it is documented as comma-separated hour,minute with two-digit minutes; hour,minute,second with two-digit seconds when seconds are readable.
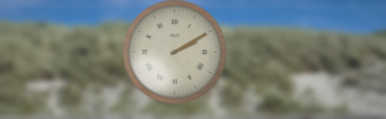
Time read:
2,10
